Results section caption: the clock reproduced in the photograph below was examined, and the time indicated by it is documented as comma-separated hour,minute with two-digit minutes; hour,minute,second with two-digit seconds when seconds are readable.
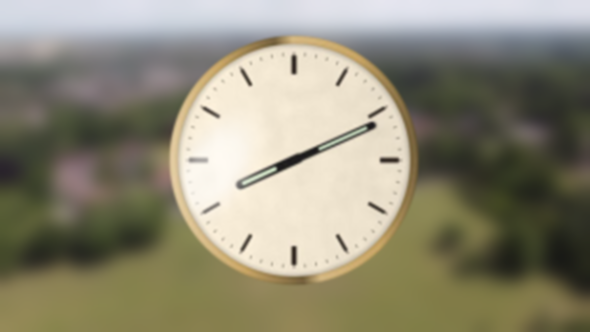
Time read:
8,11
